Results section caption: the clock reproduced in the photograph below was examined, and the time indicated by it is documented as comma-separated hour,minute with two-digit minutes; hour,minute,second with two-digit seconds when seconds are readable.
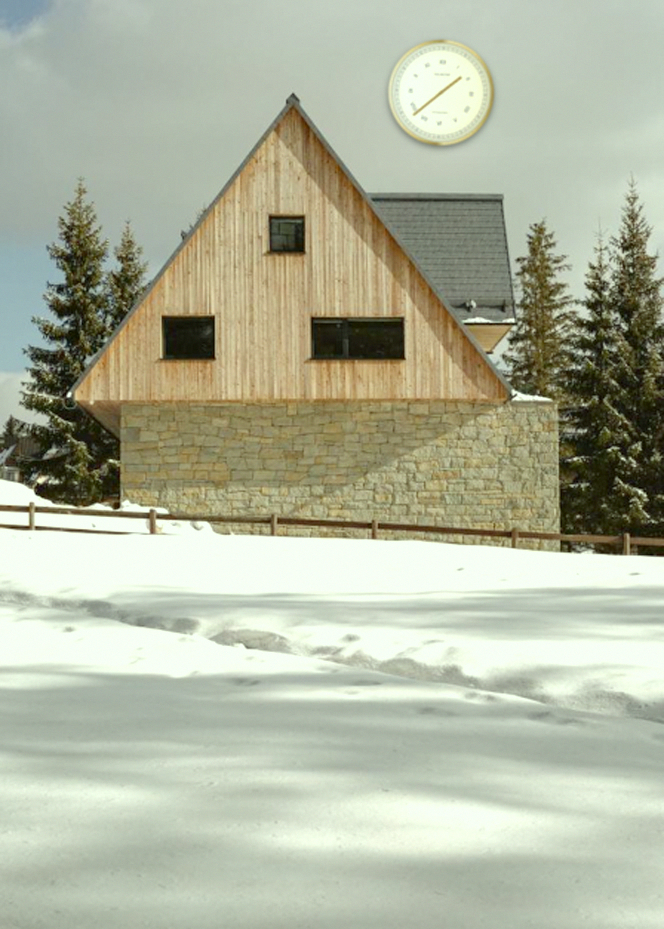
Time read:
1,38
